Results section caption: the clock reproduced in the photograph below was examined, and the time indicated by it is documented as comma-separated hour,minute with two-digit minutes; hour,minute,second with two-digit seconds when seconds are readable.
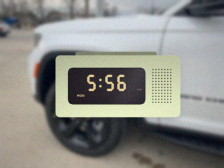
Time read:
5,56
